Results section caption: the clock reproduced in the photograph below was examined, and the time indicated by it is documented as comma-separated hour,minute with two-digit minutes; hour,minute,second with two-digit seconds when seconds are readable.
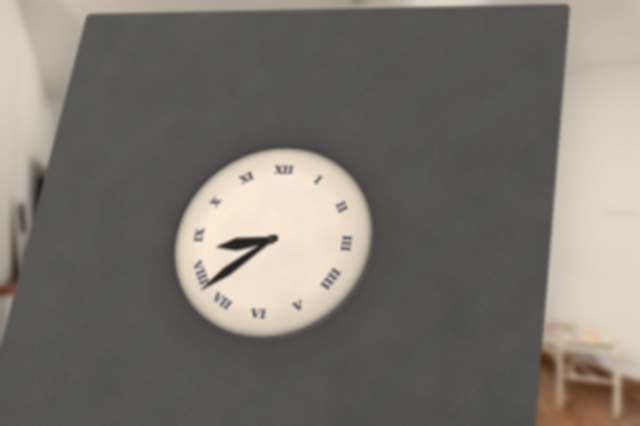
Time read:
8,38
